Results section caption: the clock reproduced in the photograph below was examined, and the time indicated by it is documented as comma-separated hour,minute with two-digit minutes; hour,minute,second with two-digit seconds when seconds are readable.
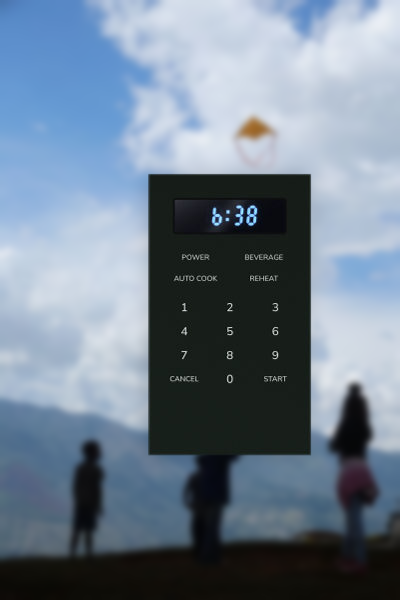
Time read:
6,38
